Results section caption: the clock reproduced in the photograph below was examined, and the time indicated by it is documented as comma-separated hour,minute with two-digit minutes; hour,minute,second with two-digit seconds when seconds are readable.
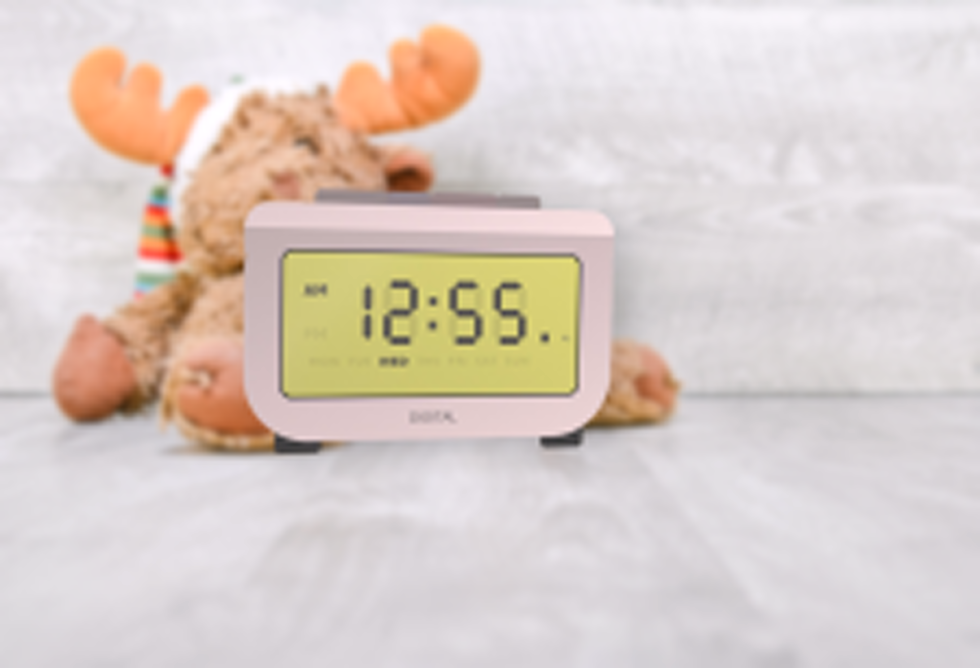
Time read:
12,55
